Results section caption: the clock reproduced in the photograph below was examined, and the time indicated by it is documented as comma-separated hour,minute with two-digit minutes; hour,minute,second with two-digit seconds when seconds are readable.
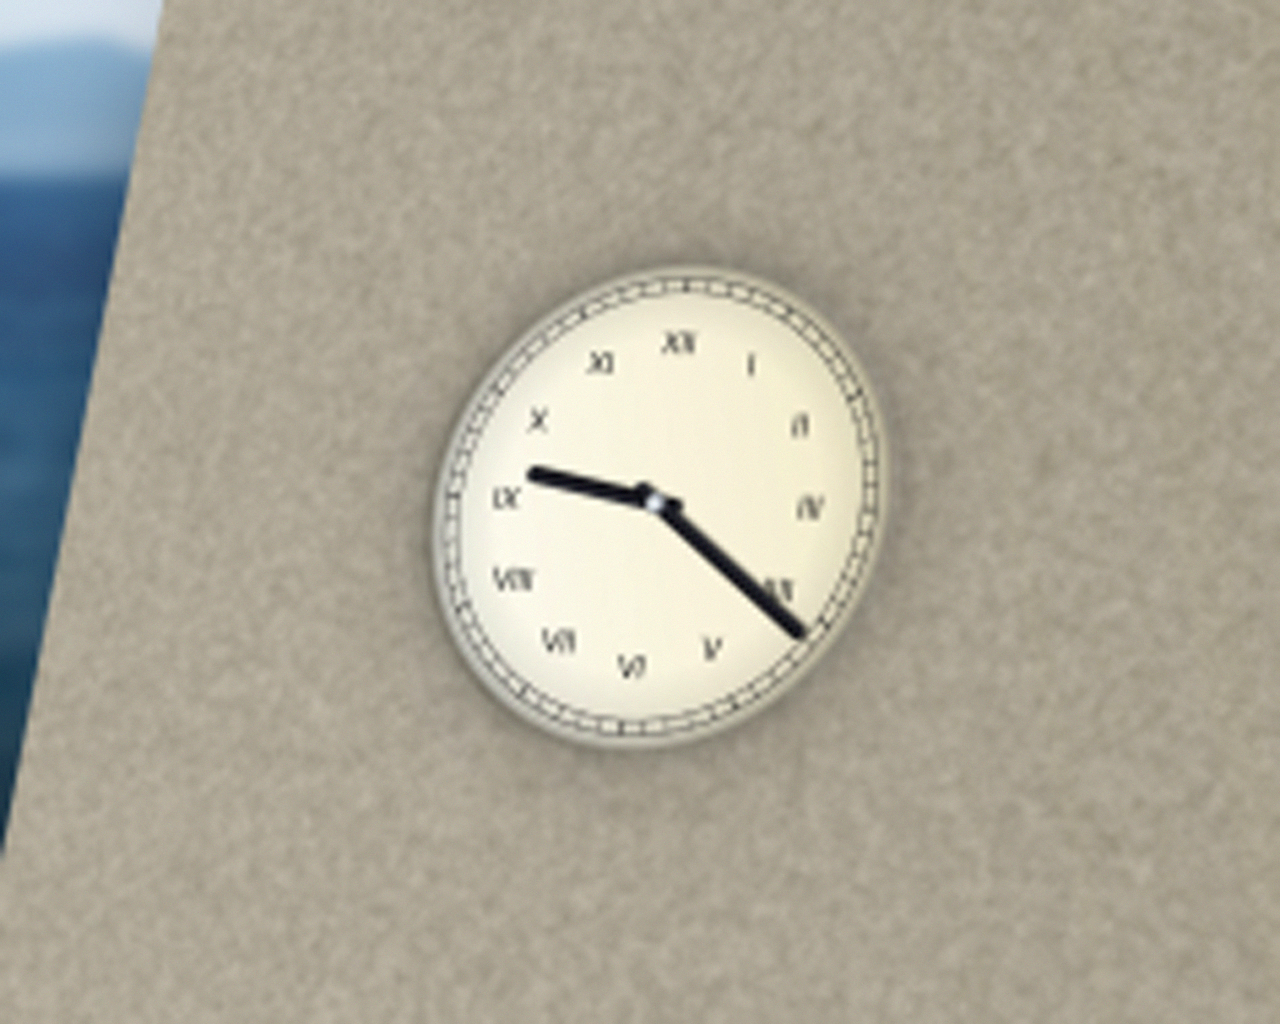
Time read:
9,21
